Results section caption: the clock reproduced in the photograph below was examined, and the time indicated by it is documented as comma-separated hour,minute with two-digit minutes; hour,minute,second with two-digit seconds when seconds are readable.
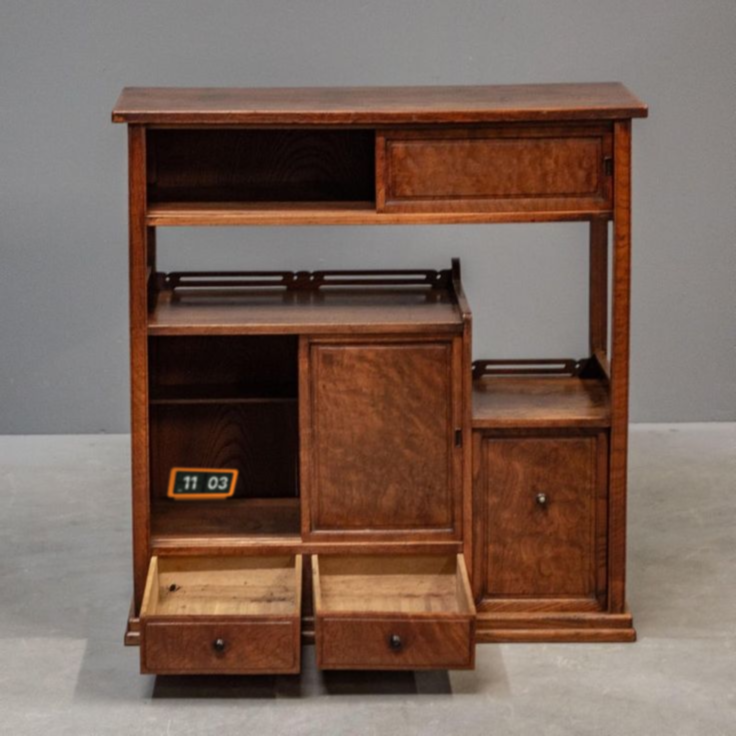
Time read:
11,03
